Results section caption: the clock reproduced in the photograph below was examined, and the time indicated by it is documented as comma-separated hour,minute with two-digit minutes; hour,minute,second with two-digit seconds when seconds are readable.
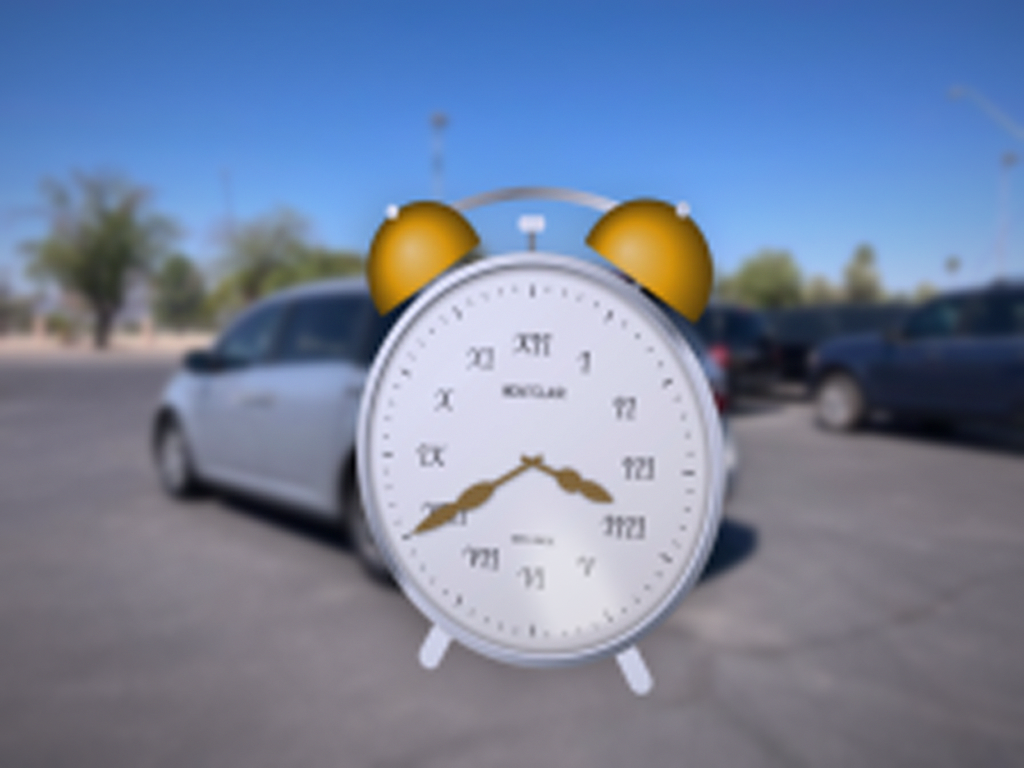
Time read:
3,40
